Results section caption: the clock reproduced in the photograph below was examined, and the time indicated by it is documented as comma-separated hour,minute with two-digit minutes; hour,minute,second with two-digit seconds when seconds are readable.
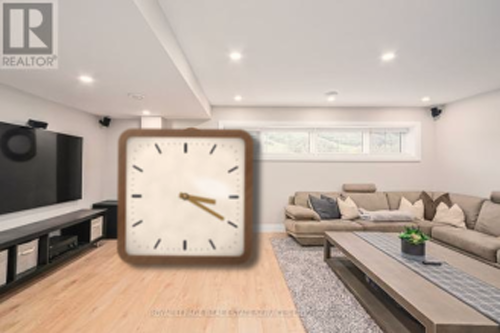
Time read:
3,20
